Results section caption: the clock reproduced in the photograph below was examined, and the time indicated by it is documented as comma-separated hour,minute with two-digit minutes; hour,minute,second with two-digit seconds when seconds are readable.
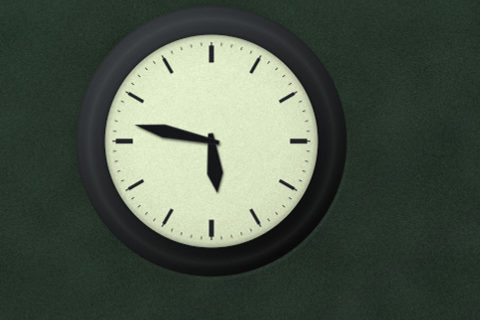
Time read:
5,47
